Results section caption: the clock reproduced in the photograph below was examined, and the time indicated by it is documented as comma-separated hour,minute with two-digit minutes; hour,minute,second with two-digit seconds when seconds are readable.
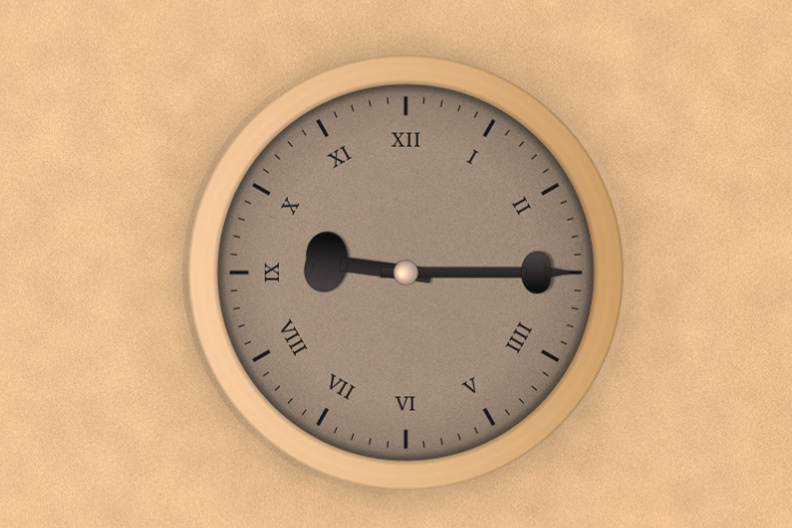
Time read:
9,15
